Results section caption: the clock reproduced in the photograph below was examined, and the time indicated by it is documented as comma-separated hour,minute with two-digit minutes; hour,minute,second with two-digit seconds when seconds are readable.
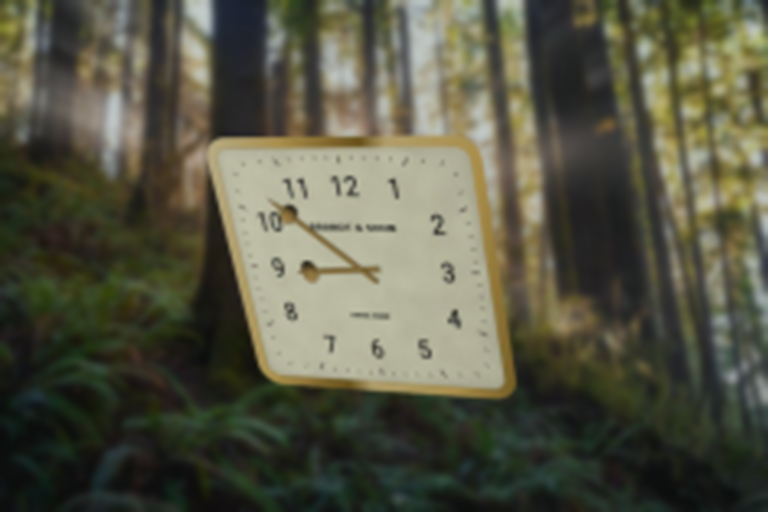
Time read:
8,52
